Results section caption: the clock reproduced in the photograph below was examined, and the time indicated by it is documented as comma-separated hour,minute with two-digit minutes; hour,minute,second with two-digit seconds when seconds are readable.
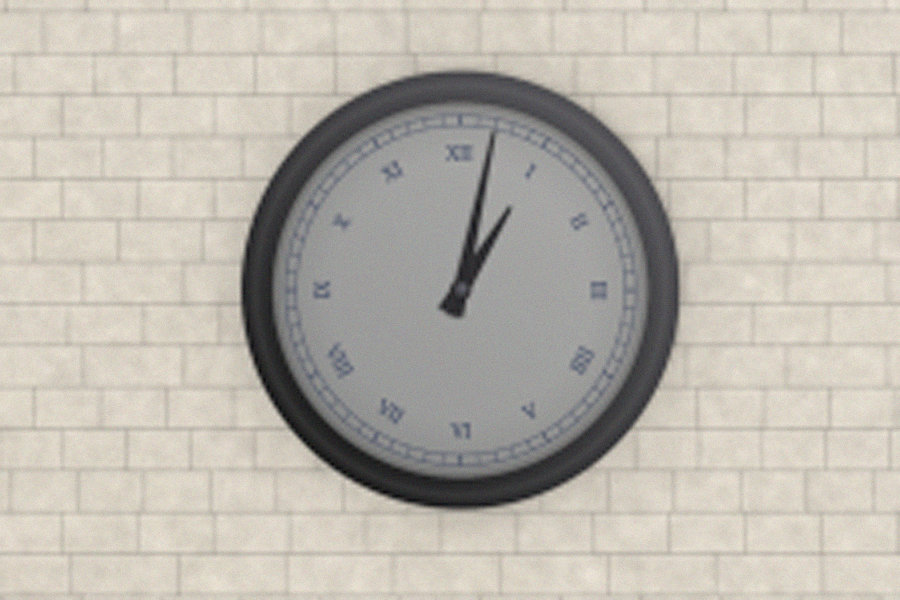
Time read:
1,02
